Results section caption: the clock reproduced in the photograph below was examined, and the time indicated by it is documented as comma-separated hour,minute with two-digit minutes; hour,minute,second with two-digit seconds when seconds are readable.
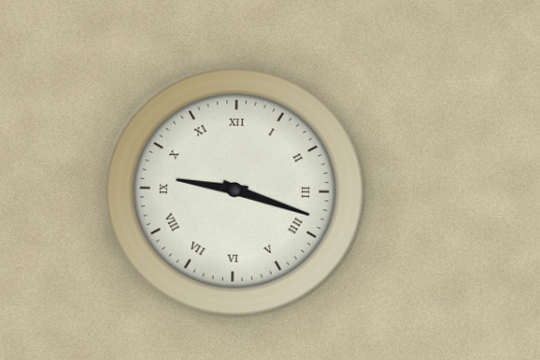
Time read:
9,18
